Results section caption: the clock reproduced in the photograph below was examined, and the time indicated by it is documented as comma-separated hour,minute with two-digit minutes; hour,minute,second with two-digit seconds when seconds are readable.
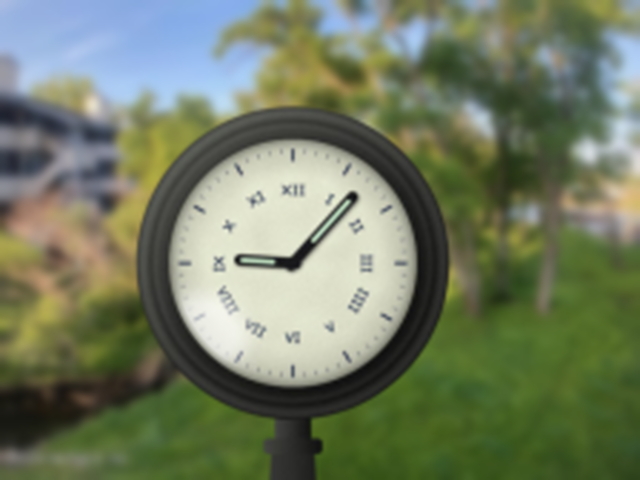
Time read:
9,07
